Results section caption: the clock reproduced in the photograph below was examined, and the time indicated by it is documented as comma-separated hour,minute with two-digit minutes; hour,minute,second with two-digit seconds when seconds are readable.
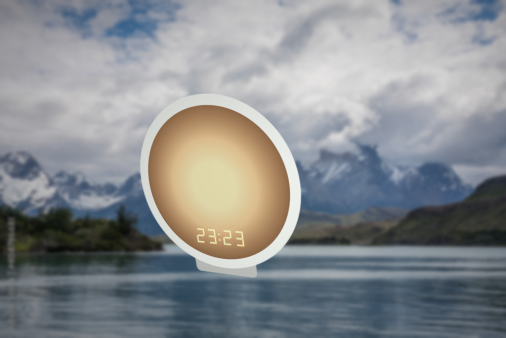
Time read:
23,23
